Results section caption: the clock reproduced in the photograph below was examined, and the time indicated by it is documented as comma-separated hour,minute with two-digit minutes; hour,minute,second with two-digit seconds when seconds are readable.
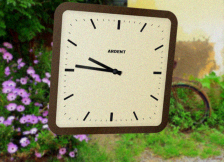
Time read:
9,46
